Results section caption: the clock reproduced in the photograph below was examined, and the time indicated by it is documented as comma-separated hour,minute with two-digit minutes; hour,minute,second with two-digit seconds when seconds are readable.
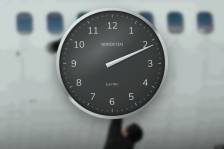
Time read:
2,11
